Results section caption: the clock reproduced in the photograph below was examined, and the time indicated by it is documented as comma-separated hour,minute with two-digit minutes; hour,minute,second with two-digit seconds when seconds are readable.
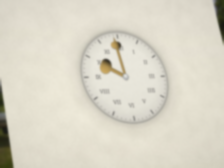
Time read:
9,59
